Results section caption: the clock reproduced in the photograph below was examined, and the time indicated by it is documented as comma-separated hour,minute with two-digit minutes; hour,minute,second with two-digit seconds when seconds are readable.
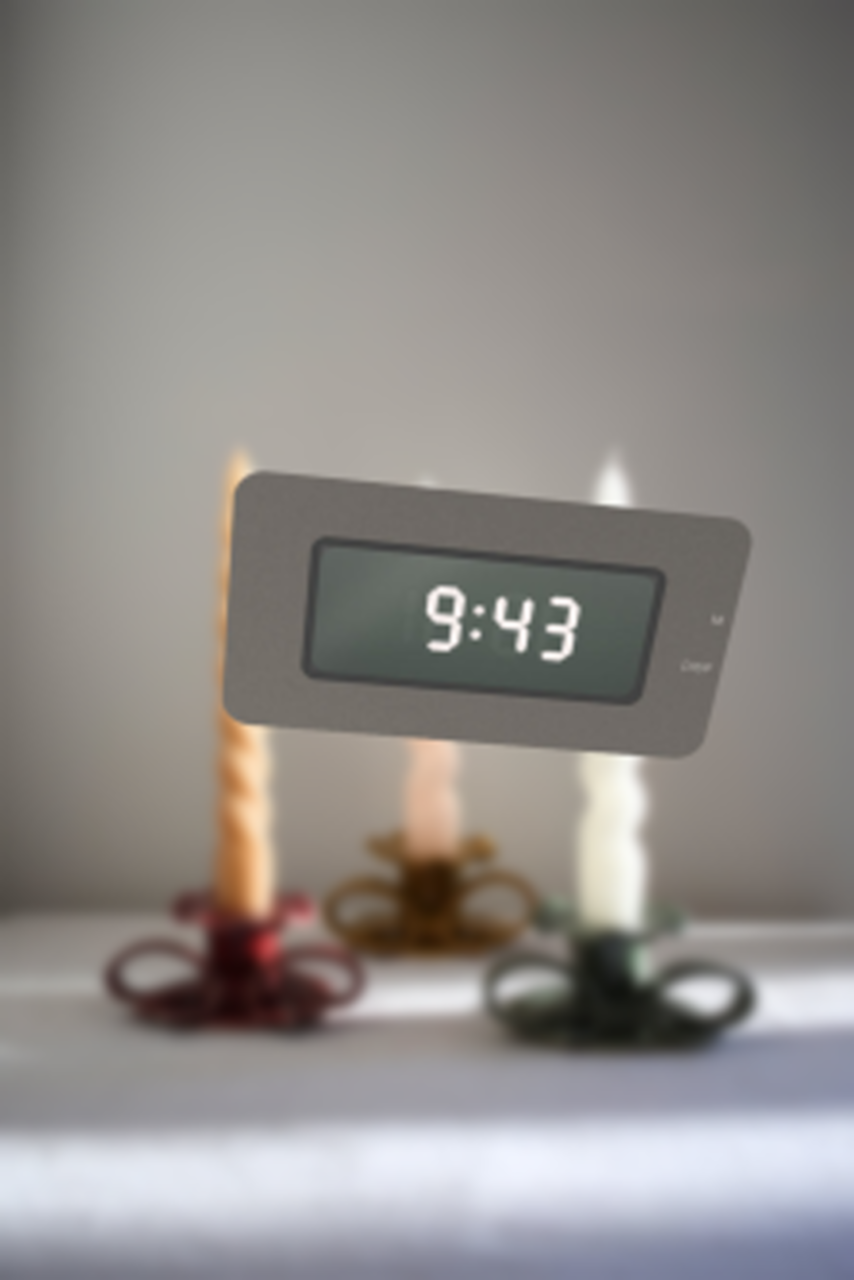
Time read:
9,43
